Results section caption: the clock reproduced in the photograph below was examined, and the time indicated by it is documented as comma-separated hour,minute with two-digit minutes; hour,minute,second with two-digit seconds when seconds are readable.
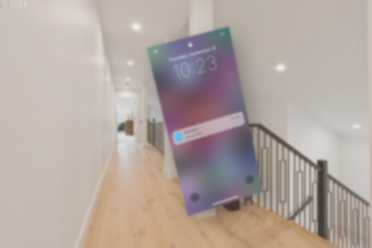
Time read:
10,23
